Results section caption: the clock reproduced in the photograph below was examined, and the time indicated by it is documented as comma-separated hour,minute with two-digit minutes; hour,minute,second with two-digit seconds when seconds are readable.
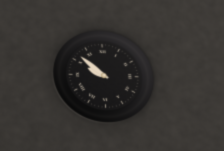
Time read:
9,52
